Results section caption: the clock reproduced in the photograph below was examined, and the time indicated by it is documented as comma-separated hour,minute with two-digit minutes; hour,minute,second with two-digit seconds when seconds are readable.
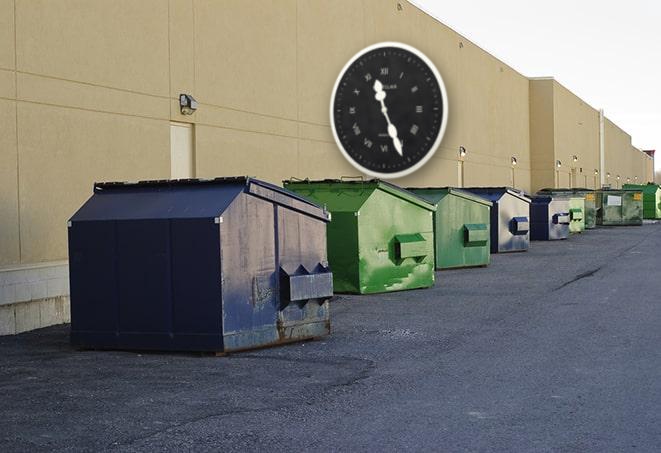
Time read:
11,26
